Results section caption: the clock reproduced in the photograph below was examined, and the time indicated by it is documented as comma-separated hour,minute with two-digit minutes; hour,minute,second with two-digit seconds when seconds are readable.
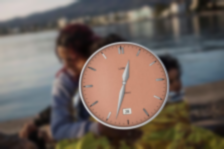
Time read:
12,33
